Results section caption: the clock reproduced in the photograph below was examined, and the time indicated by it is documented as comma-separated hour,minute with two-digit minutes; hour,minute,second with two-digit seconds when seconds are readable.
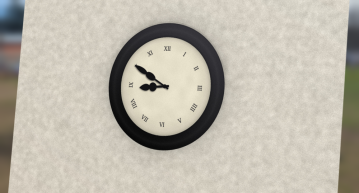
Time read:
8,50
